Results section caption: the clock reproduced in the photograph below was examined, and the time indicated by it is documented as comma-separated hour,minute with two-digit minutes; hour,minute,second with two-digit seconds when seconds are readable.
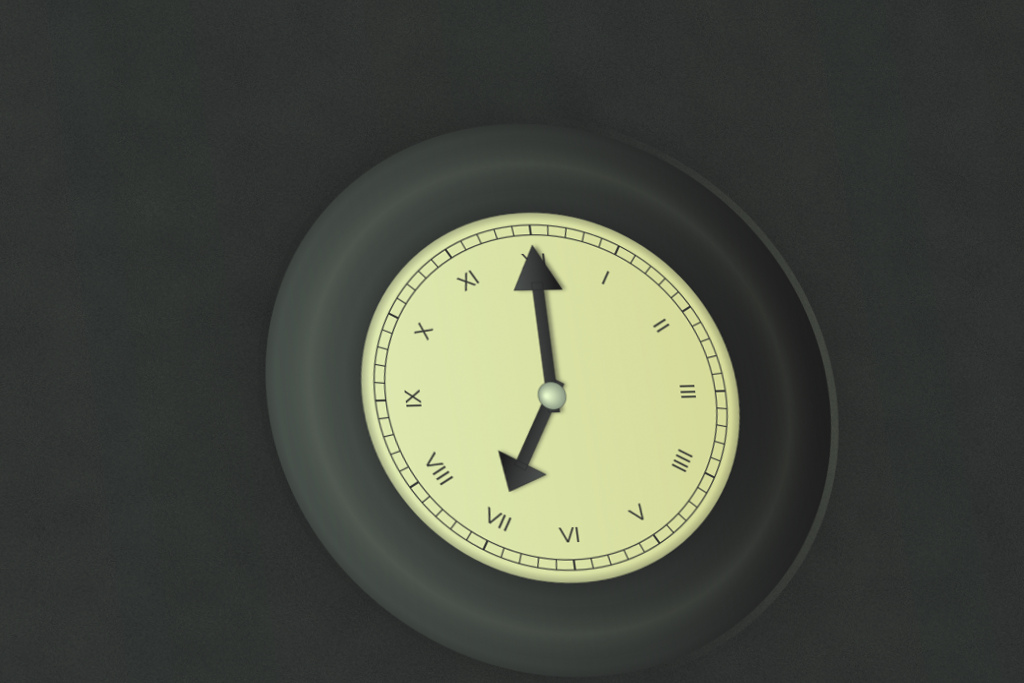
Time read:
7,00
